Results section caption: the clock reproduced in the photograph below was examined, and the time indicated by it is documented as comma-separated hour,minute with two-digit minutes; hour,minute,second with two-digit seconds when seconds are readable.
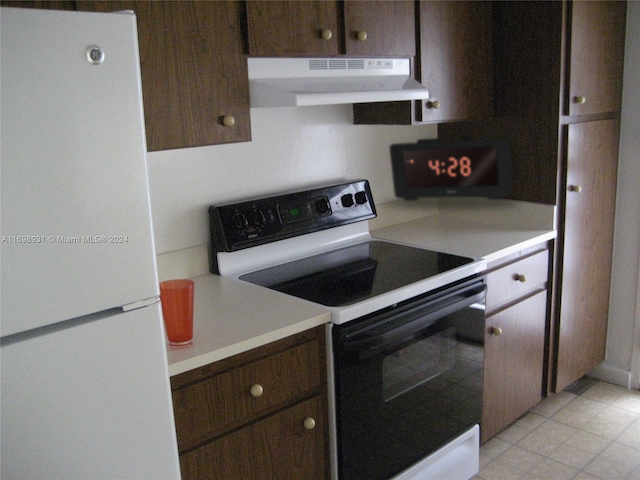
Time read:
4,28
